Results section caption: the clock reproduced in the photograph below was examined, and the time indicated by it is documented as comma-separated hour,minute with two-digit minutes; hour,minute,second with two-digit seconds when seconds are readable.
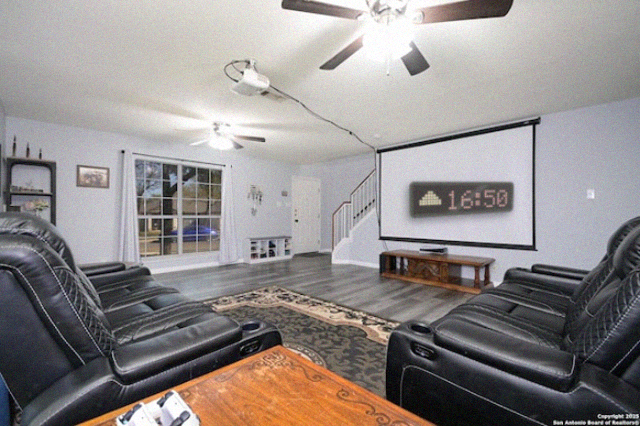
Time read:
16,50
